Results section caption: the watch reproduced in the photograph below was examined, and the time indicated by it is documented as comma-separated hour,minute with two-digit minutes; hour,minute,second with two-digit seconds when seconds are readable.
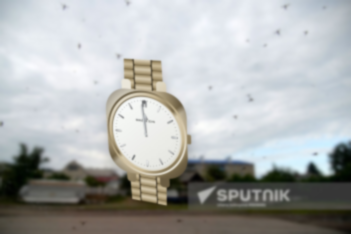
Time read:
11,59
